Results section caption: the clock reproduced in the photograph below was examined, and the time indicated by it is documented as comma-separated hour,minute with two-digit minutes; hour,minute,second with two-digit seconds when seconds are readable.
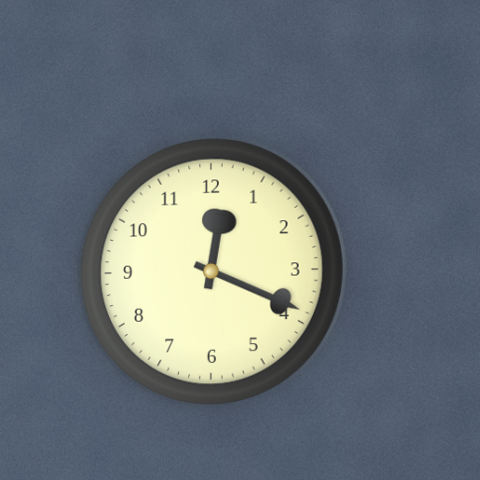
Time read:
12,19
